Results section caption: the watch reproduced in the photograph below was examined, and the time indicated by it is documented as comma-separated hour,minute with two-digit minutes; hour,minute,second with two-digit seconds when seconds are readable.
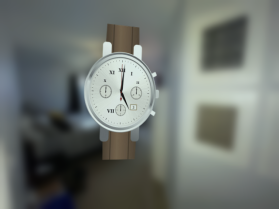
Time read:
5,01
